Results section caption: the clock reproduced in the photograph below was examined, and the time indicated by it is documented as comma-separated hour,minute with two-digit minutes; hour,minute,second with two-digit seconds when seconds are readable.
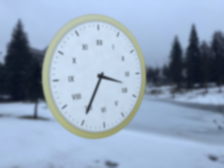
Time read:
3,35
